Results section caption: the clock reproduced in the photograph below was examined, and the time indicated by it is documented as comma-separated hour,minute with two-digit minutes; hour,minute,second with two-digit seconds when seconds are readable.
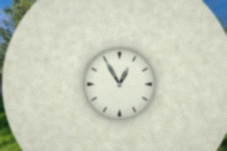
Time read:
12,55
